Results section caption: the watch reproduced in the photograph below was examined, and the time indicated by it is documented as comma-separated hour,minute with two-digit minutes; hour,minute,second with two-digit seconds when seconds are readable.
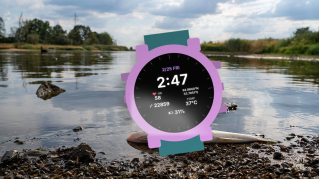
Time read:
2,47
